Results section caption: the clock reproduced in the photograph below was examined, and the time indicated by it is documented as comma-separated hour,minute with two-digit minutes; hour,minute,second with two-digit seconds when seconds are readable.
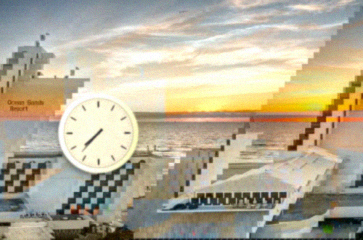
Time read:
7,37
